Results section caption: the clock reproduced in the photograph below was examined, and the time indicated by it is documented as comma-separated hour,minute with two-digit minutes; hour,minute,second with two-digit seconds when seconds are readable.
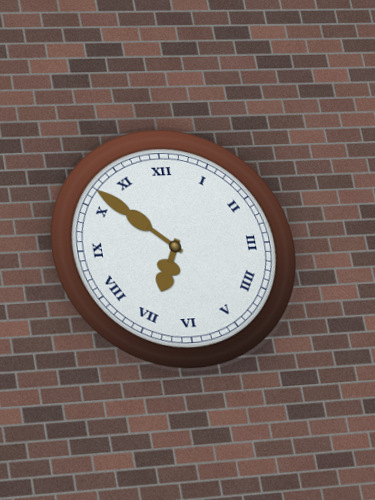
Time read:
6,52
